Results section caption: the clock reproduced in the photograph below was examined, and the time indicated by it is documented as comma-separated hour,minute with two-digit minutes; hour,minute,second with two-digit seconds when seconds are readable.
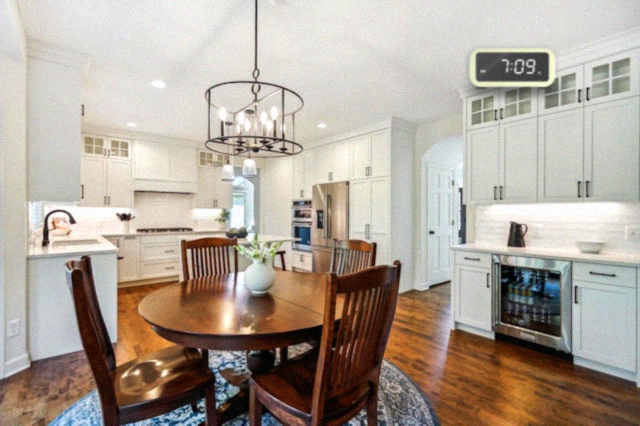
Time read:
7,09
